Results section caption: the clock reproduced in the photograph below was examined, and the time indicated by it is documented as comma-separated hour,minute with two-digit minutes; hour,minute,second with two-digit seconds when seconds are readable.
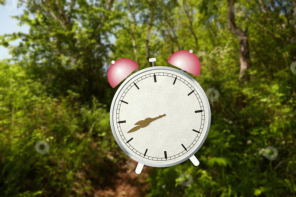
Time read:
8,42
